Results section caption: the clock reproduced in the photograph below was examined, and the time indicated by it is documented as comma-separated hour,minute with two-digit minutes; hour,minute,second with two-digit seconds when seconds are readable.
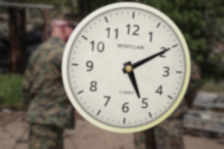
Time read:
5,10
